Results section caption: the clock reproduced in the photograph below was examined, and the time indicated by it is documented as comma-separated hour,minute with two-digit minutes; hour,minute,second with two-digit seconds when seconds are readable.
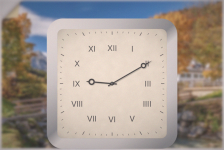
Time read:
9,10
